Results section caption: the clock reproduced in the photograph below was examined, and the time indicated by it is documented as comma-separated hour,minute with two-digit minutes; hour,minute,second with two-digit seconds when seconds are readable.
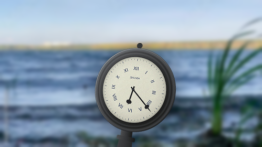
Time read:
6,22
